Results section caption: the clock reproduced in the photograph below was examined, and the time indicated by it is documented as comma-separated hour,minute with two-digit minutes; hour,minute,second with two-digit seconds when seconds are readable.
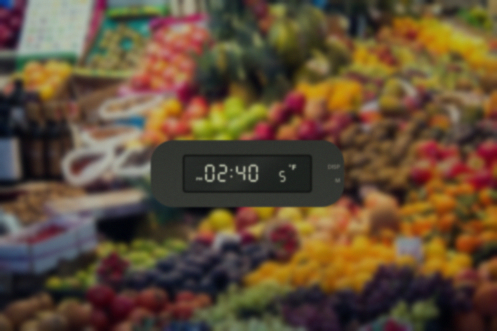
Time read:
2,40
